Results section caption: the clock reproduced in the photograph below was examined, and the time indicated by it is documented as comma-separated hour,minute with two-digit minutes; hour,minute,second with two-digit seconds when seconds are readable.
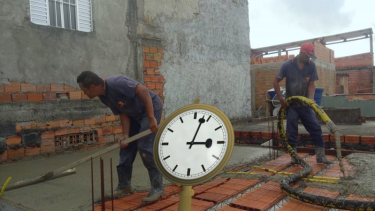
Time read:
3,03
